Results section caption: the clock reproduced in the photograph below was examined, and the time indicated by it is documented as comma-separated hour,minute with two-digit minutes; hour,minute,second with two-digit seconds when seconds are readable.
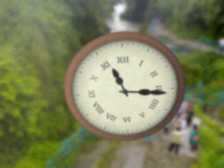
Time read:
11,16
